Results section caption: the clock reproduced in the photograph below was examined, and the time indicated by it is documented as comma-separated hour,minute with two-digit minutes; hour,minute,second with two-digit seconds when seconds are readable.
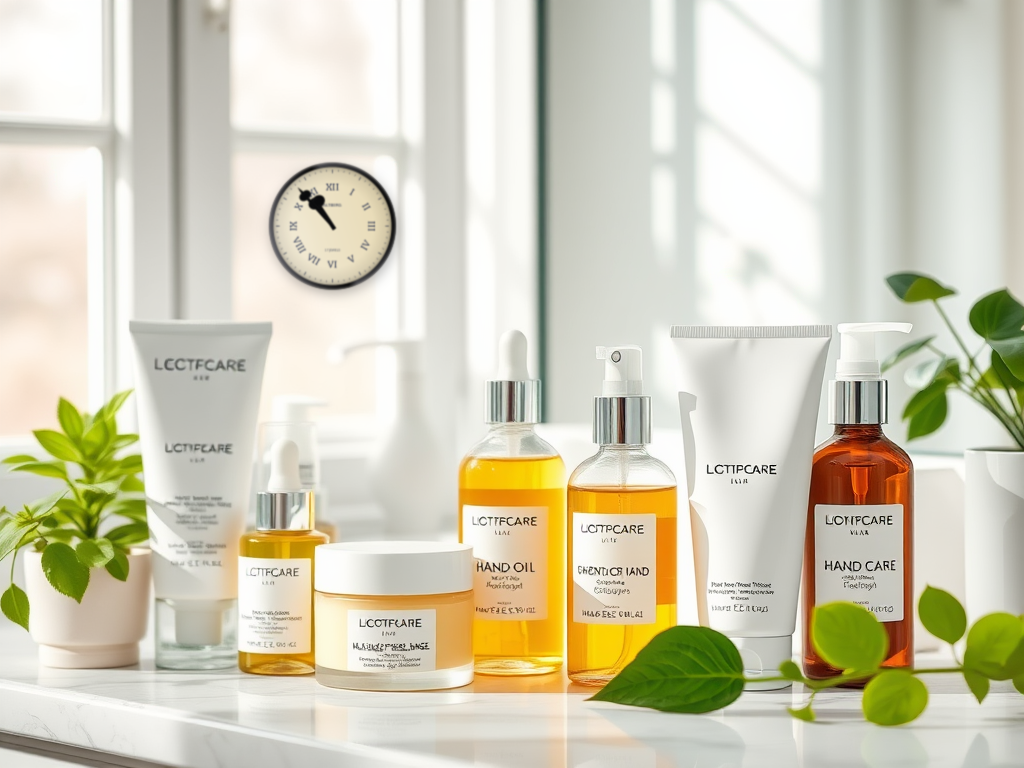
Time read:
10,53
